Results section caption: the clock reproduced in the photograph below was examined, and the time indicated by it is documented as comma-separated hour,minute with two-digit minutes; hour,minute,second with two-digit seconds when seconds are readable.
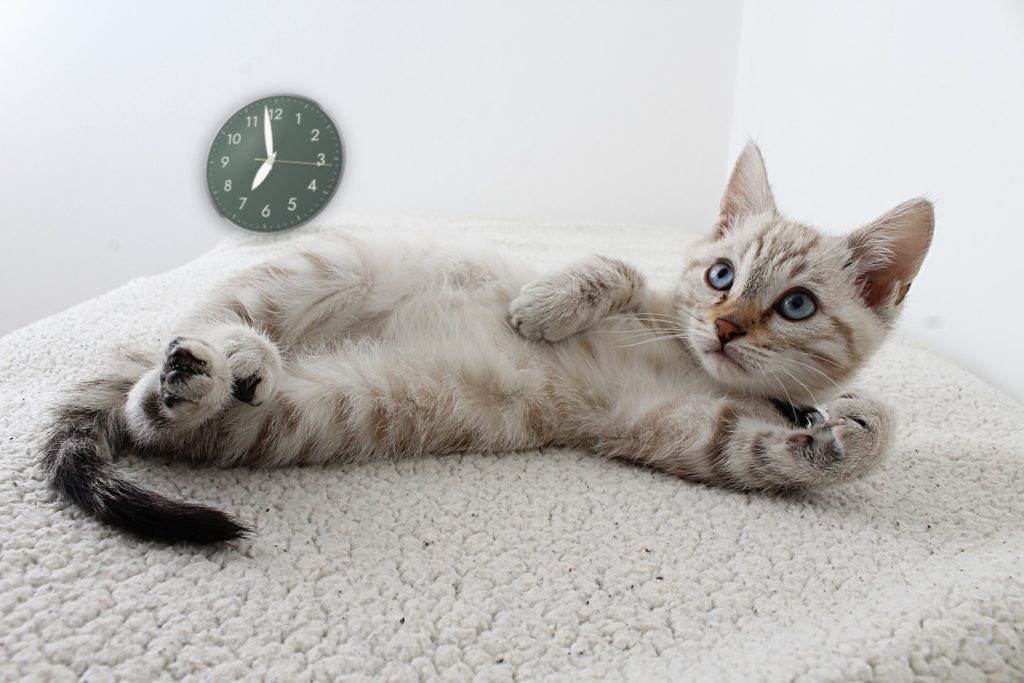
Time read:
6,58,16
